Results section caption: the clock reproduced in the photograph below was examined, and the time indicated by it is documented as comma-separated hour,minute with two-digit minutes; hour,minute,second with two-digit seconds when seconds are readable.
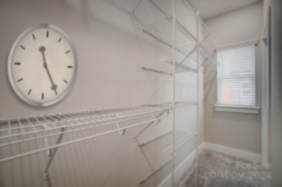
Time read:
11,25
